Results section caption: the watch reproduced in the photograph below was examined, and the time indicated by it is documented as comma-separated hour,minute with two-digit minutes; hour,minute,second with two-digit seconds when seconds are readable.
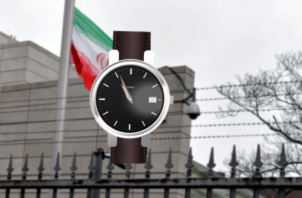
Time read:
10,56
